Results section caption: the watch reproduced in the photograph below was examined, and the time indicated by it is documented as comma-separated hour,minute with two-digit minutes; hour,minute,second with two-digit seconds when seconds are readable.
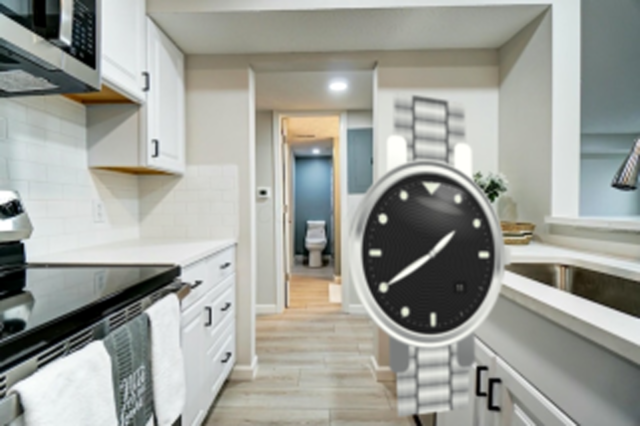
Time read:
1,40
